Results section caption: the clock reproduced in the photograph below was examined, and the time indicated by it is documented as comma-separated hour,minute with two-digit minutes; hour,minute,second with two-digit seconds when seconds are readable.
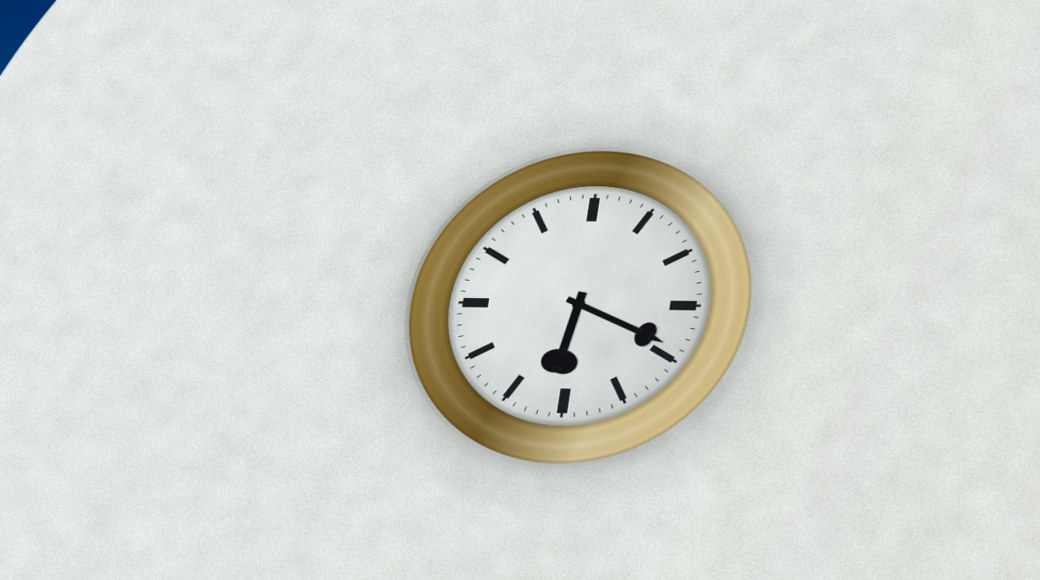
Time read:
6,19
